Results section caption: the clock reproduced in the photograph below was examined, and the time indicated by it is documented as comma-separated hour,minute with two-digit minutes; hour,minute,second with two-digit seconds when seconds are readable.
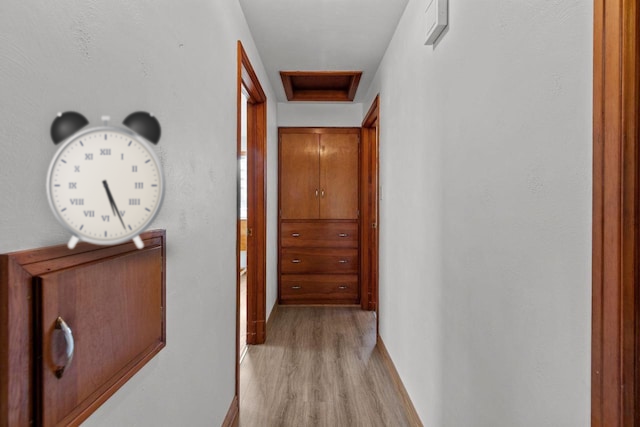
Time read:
5,26
